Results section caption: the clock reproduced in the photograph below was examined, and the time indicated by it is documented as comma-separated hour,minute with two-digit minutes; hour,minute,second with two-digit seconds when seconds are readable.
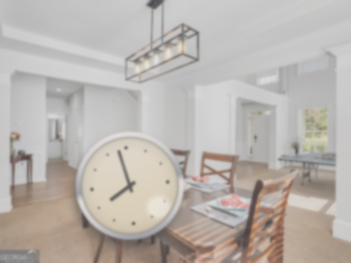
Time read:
7,58
